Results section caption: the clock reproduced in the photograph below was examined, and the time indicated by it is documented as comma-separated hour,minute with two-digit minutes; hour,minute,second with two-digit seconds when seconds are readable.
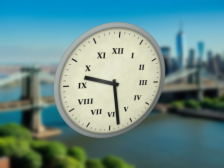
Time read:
9,28
